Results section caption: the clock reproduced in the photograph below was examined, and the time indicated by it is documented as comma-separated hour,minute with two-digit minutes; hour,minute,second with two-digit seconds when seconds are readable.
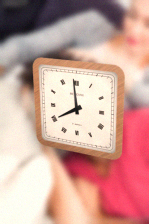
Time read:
7,59
